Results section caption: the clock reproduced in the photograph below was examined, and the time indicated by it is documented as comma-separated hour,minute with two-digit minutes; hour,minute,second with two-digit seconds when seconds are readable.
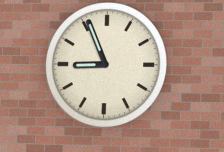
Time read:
8,56
